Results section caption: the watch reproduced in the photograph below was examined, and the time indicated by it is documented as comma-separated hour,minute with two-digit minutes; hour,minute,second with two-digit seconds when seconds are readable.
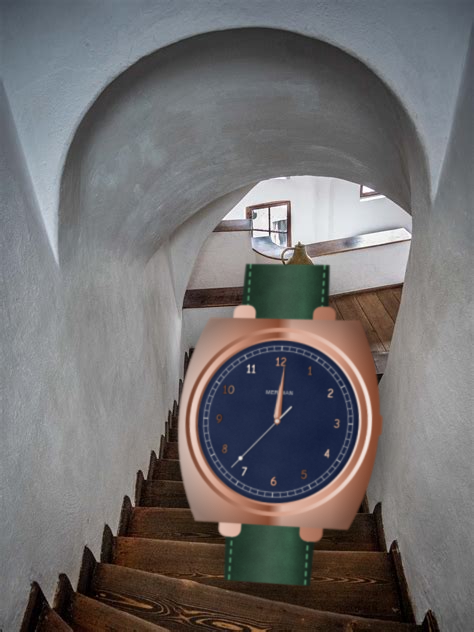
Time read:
12,00,37
